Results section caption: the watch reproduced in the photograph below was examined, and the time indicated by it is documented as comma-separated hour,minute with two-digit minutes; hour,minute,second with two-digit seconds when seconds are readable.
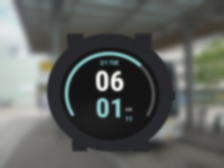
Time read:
6,01
